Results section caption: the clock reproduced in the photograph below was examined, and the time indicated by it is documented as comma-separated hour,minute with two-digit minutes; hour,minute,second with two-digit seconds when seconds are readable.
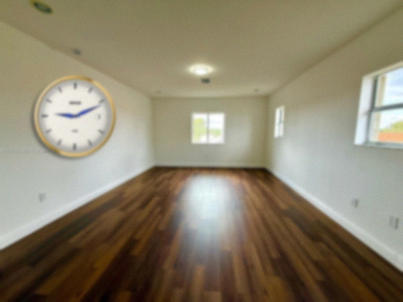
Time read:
9,11
